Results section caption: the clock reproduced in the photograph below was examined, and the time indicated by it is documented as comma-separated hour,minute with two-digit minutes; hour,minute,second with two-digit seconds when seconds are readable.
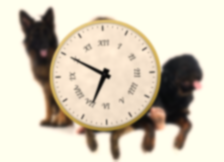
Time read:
6,50
